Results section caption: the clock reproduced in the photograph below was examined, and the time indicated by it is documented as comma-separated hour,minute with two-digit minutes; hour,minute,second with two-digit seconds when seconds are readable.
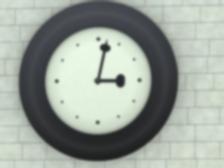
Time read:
3,02
